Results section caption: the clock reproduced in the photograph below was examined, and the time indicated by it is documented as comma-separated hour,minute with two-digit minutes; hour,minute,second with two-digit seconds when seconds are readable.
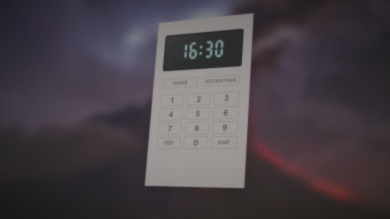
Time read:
16,30
